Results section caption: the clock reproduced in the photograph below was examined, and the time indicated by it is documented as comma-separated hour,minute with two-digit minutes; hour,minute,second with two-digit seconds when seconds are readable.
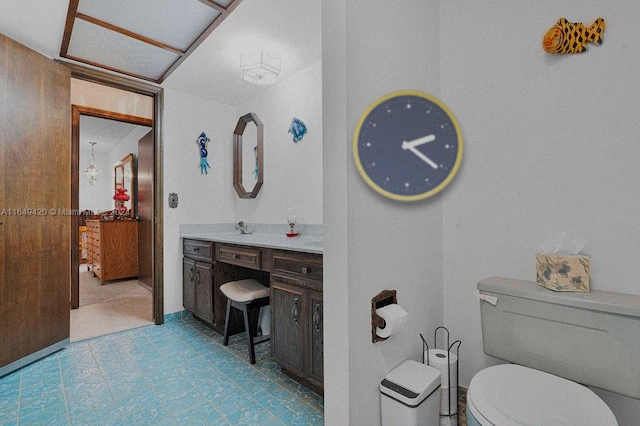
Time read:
2,21
